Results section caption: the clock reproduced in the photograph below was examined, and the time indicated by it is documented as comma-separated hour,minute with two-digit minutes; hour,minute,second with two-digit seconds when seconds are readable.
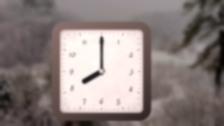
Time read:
8,00
